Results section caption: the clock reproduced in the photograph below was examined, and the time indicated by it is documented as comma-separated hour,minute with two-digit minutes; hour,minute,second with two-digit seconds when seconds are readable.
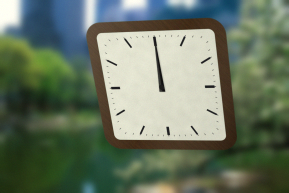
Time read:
12,00
